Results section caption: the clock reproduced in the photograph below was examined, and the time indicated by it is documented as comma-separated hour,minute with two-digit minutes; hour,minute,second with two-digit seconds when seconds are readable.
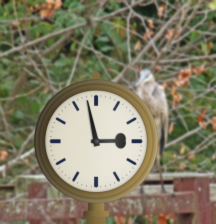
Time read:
2,58
